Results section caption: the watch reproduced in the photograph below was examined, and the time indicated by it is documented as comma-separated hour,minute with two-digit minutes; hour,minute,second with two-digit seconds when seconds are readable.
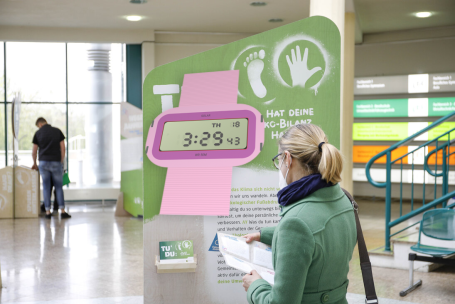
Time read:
3,29,43
